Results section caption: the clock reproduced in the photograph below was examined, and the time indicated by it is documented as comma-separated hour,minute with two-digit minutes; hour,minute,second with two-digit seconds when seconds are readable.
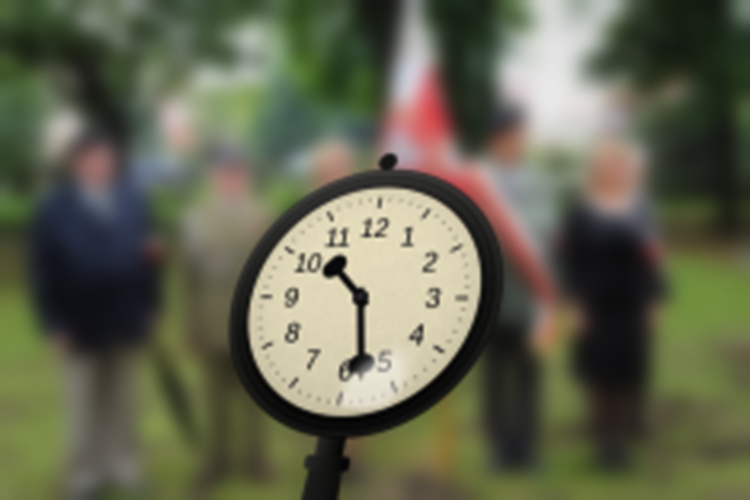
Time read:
10,28
